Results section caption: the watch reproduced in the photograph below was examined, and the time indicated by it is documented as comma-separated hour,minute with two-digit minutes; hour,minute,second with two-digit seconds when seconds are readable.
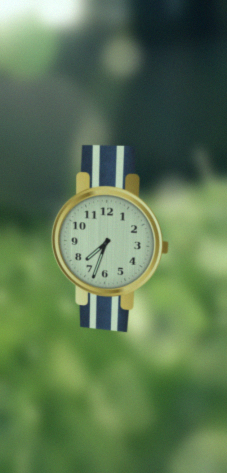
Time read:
7,33
